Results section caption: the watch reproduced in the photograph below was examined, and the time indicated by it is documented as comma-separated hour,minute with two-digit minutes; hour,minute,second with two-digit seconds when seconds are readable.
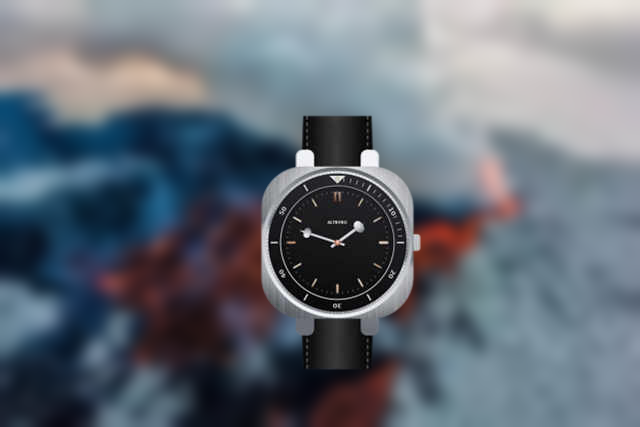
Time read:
1,48
